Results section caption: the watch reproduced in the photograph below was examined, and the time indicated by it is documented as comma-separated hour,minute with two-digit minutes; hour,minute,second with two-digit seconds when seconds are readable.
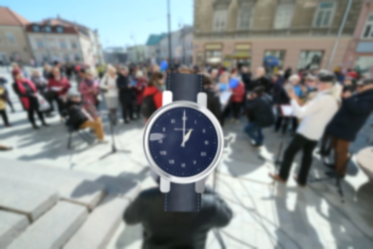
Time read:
1,00
